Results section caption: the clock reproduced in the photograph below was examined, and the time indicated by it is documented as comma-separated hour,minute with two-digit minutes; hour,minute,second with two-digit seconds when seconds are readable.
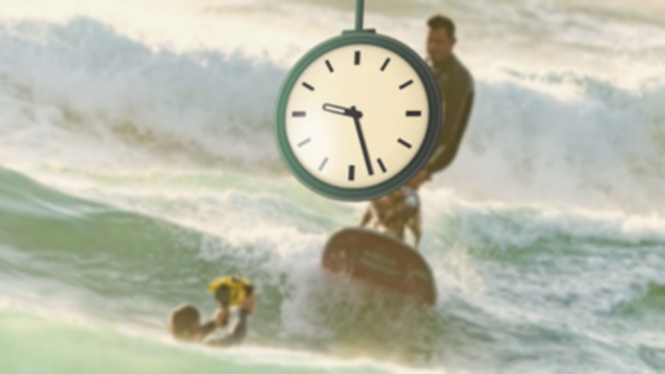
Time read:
9,27
